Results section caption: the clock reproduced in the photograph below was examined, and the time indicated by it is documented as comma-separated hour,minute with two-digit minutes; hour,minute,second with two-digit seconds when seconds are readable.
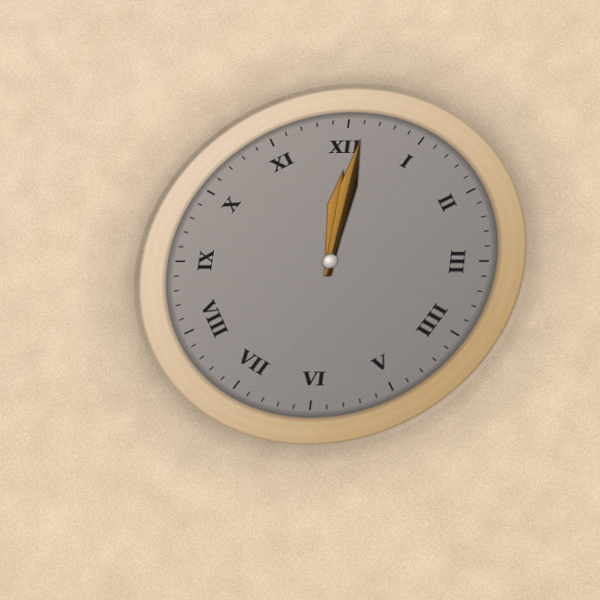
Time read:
12,01
